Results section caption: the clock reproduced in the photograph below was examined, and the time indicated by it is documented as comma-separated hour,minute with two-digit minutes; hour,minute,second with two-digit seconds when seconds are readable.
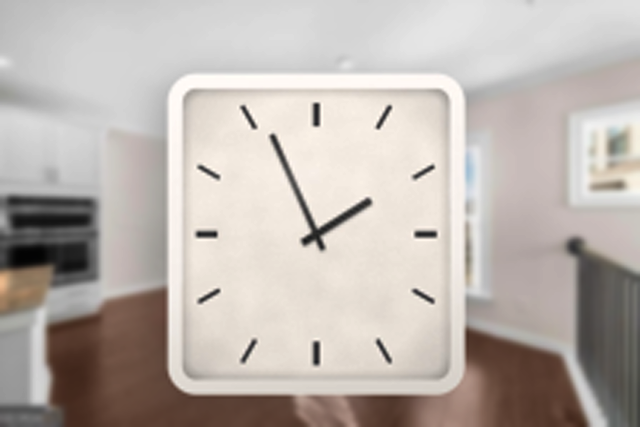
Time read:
1,56
